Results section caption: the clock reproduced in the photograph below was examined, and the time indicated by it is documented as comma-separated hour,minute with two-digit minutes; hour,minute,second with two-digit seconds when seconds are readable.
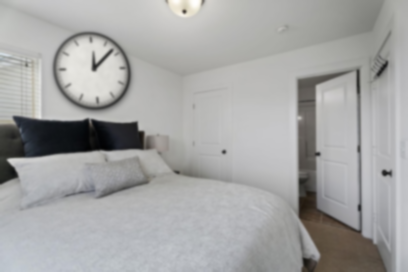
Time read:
12,08
